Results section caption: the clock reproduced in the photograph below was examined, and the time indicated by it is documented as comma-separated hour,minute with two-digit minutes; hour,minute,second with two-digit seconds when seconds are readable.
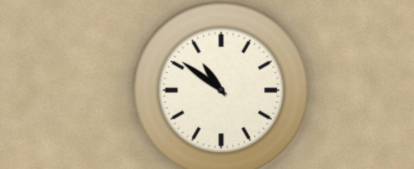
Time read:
10,51
